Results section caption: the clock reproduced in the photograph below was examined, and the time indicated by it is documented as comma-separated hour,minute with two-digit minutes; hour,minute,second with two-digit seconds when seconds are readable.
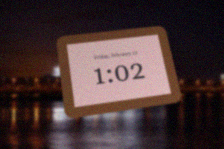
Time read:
1,02
